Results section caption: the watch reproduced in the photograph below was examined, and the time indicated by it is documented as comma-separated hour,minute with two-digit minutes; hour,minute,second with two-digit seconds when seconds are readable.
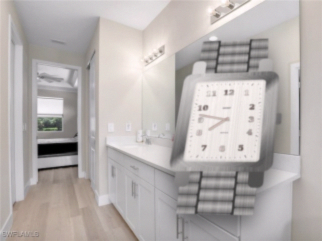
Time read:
7,47
